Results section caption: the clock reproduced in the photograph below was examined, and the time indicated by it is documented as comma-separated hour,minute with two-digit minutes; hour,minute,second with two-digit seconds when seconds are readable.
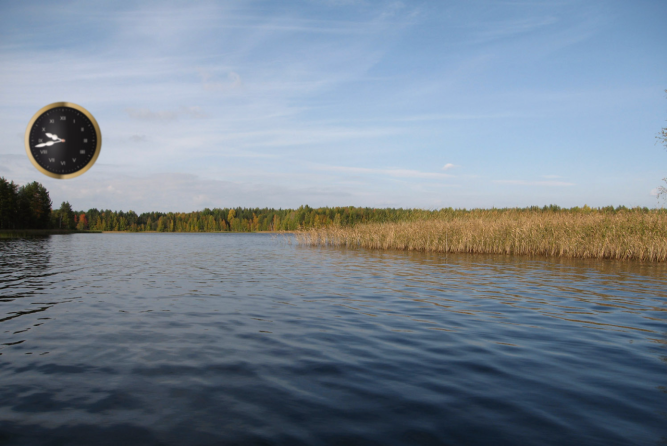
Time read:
9,43
